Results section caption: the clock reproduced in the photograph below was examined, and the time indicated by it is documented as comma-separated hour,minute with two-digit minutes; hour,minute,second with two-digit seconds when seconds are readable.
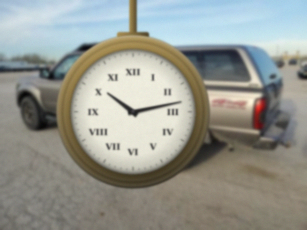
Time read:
10,13
